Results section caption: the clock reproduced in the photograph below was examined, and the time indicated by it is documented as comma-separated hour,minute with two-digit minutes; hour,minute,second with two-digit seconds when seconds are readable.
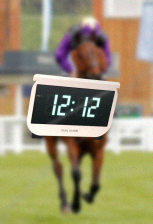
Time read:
12,12
